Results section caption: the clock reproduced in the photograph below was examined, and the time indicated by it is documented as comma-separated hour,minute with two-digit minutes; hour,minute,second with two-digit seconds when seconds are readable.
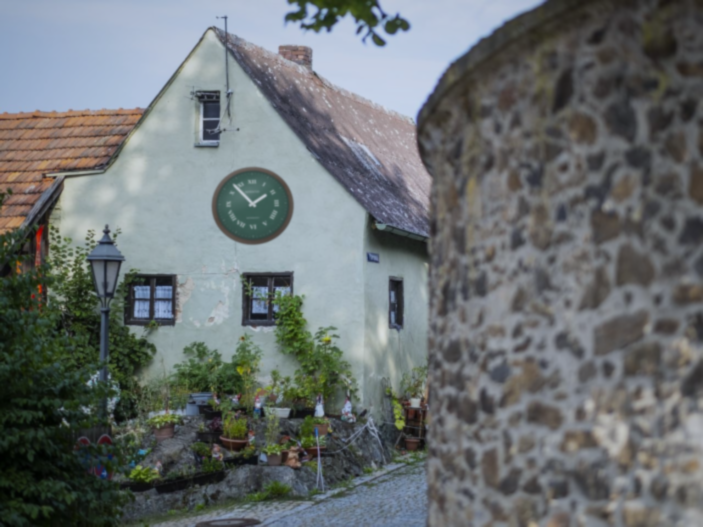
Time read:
1,53
